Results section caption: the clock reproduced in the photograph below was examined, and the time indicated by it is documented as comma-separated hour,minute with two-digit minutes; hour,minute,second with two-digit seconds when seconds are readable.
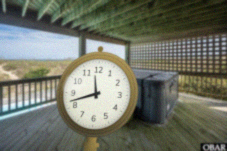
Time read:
11,42
